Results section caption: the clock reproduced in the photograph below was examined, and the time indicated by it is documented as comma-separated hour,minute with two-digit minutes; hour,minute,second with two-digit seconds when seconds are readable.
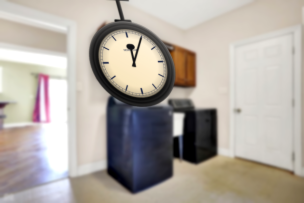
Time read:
12,05
